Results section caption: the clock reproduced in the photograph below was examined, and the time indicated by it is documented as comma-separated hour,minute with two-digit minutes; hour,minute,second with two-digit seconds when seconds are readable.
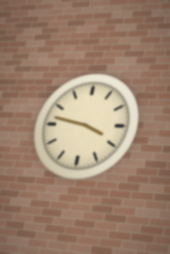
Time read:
3,47
